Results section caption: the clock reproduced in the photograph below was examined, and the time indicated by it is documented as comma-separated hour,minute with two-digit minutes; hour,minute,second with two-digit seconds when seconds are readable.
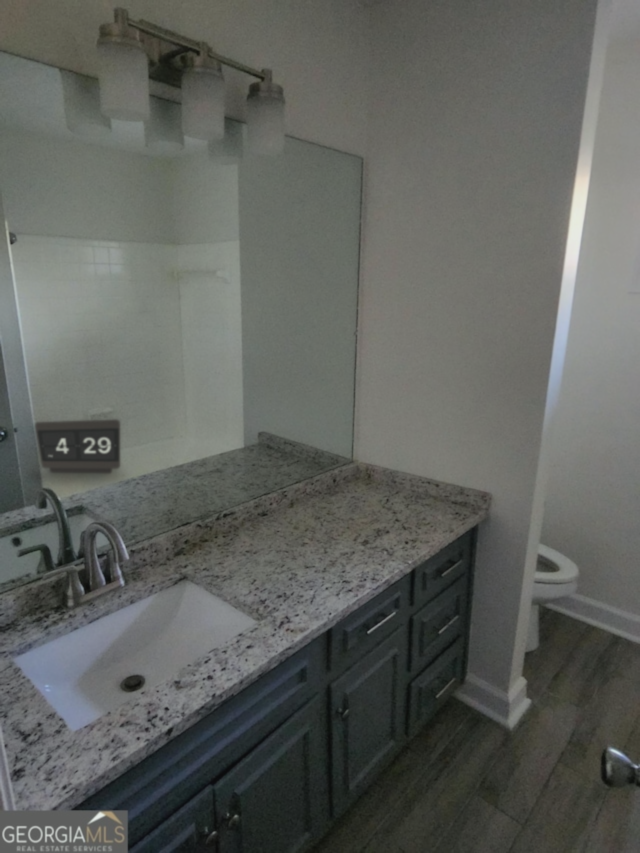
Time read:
4,29
